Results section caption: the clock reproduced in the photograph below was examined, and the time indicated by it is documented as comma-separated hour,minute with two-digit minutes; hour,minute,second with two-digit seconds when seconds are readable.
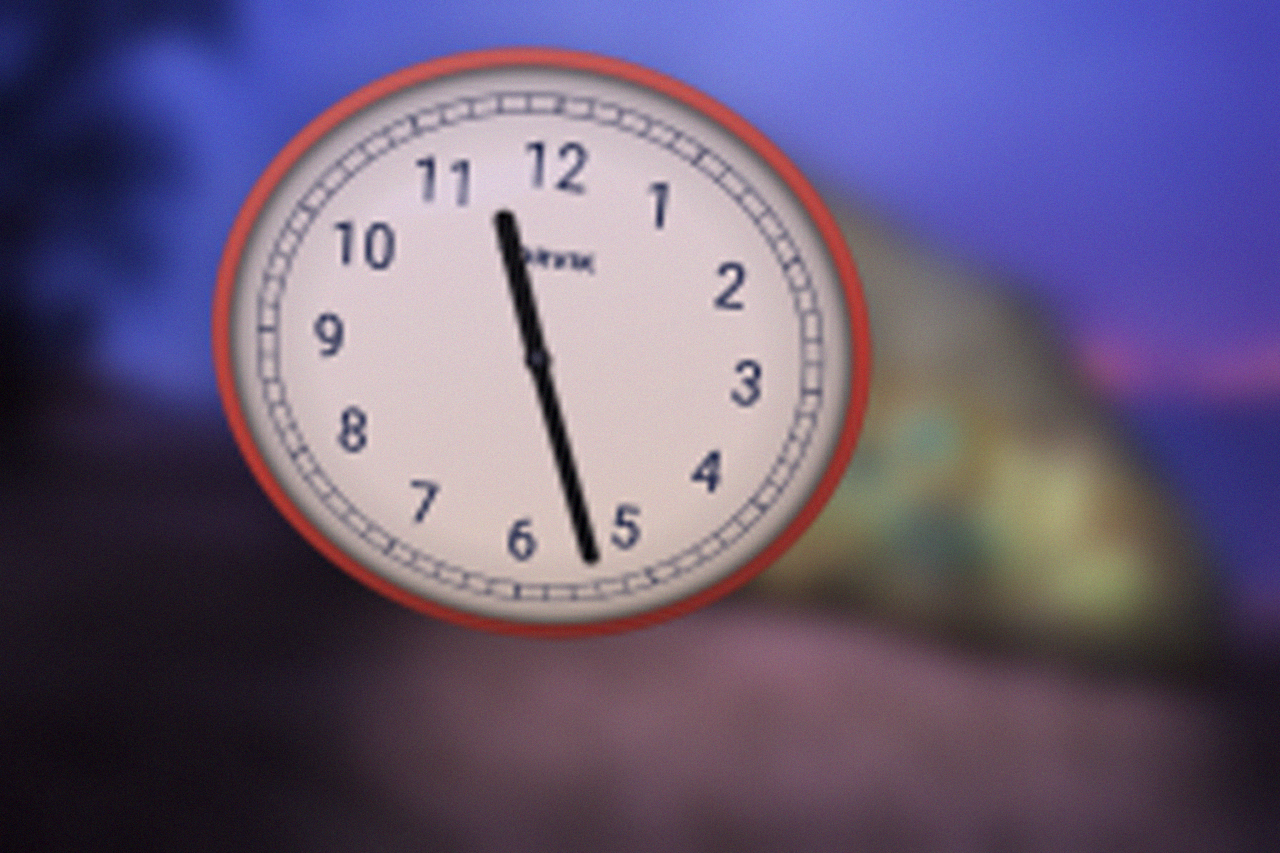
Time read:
11,27
